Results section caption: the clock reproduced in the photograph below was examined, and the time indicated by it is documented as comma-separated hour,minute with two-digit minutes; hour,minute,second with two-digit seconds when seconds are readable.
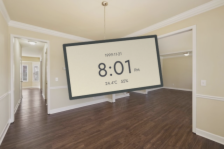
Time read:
8,01
